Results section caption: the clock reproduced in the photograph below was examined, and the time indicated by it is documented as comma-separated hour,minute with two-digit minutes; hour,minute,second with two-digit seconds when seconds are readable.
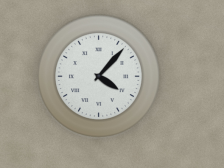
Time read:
4,07
